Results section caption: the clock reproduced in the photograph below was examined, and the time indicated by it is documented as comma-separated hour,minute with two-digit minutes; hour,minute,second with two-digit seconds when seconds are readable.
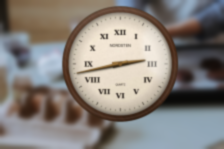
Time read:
2,43
